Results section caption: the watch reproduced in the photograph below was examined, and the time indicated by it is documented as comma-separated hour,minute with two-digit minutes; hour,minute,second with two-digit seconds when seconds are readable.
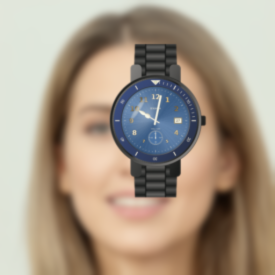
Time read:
10,02
